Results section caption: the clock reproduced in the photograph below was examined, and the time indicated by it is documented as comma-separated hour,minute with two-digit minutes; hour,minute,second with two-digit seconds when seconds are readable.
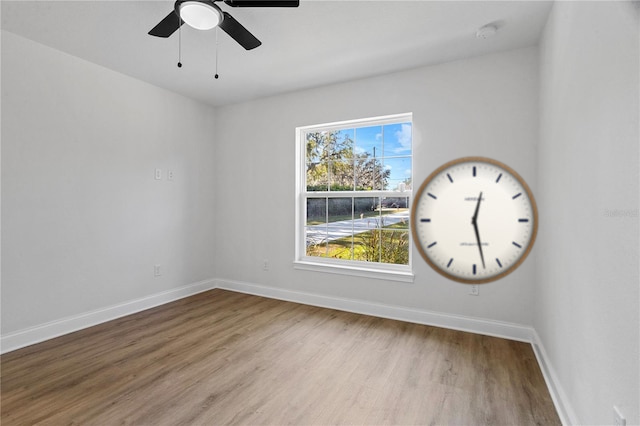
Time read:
12,28
